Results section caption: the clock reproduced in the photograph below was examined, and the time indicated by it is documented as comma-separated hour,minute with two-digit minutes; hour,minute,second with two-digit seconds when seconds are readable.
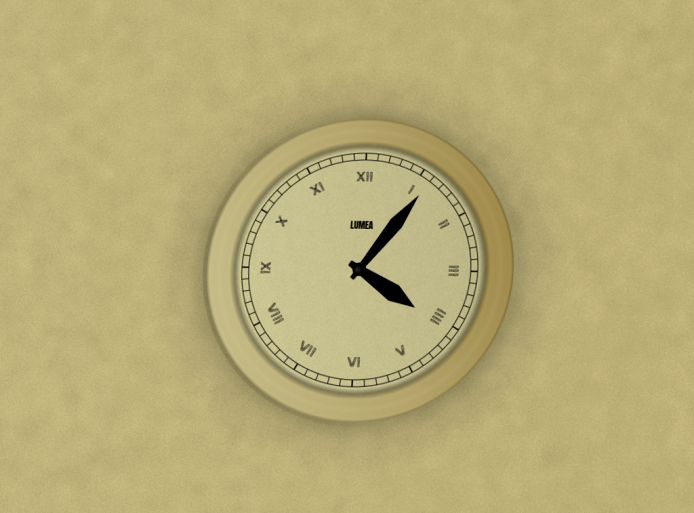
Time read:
4,06
